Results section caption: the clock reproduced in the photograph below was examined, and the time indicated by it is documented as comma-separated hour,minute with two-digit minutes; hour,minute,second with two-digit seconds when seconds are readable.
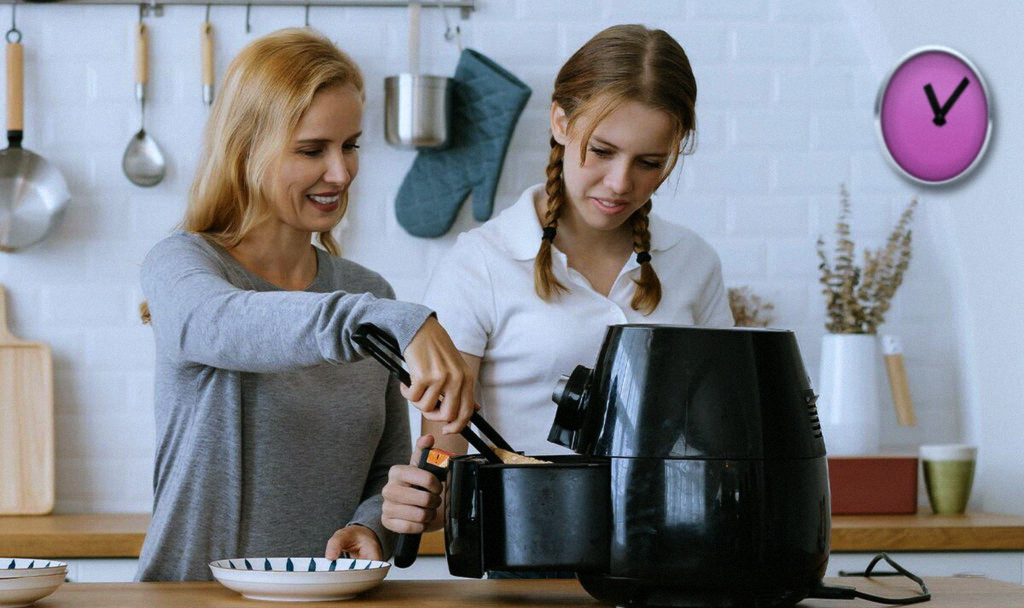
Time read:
11,07
